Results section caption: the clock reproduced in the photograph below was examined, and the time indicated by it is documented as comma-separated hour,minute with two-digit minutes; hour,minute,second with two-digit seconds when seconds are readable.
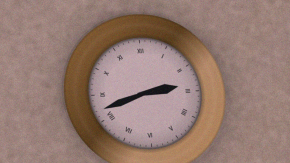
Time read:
2,42
